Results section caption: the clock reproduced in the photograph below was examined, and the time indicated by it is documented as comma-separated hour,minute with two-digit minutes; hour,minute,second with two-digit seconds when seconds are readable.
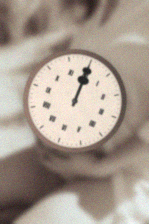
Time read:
12,00
